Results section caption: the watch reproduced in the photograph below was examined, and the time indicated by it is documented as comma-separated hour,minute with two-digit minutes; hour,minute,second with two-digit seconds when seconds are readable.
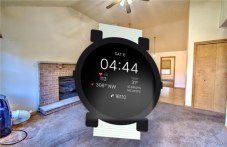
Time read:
4,44
